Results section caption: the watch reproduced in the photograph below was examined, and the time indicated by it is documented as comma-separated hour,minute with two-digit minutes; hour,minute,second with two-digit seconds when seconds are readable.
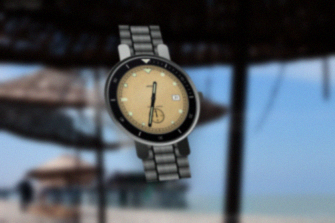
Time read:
12,33
